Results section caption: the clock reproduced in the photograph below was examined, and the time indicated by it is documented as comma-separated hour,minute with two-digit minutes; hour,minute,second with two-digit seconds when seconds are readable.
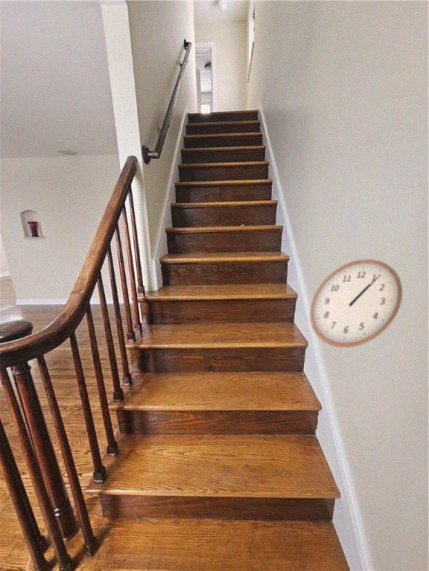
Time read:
1,06
